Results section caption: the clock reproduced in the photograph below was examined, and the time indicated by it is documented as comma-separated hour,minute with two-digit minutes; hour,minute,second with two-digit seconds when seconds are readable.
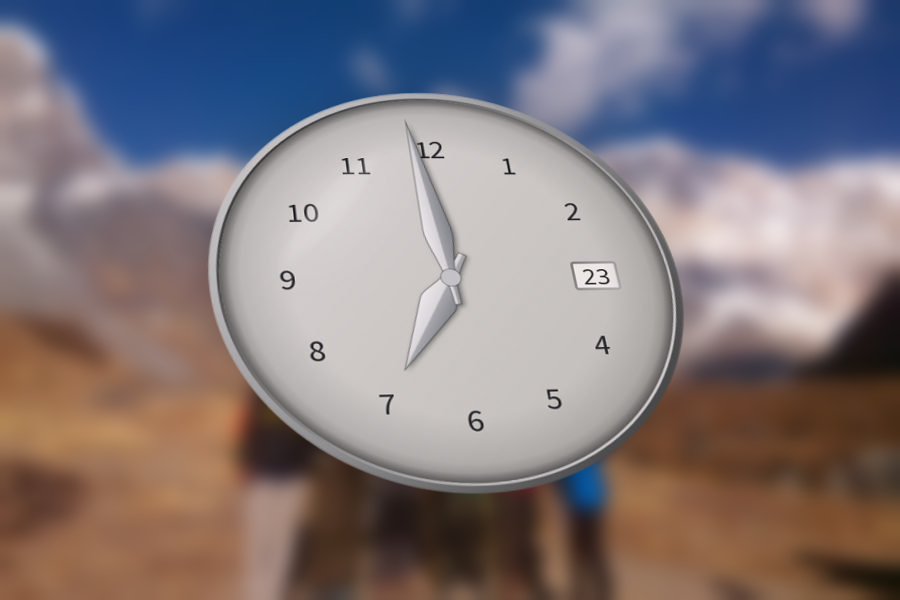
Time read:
6,59
